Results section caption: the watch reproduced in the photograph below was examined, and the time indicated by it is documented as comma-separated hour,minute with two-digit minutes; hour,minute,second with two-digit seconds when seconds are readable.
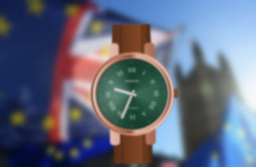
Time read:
9,34
